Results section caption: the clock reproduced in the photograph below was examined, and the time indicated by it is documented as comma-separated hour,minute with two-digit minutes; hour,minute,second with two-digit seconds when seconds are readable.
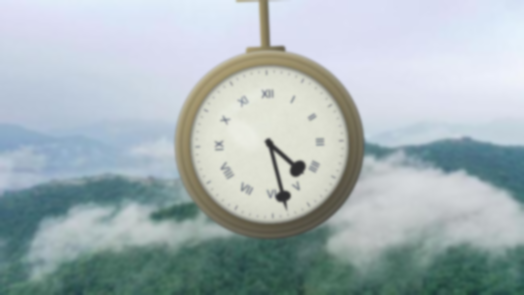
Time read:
4,28
